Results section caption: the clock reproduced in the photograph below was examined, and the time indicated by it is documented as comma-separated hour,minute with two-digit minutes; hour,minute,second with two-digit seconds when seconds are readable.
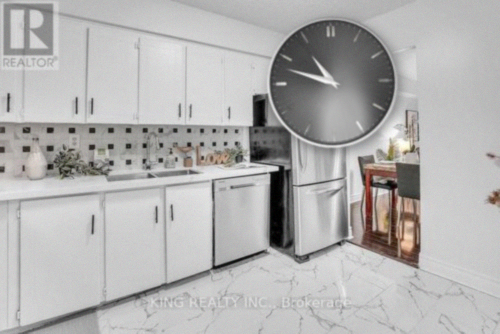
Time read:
10,48
